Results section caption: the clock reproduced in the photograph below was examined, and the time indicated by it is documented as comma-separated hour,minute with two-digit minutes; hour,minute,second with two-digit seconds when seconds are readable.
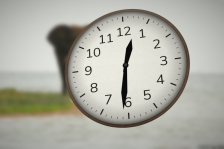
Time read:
12,31
